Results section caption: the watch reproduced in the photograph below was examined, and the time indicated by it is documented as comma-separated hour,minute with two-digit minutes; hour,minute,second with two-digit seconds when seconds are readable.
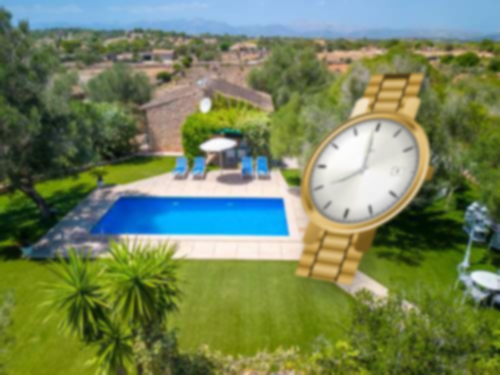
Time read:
7,59
